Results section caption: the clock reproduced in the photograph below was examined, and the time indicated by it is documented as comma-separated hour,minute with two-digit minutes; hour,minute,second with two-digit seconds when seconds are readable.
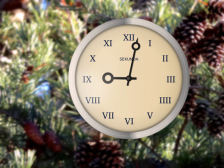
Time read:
9,02
